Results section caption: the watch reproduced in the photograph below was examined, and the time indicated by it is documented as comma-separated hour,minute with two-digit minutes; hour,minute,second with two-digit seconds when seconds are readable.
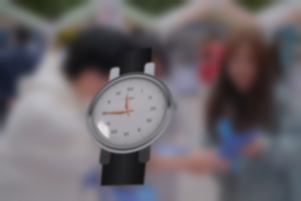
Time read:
11,45
